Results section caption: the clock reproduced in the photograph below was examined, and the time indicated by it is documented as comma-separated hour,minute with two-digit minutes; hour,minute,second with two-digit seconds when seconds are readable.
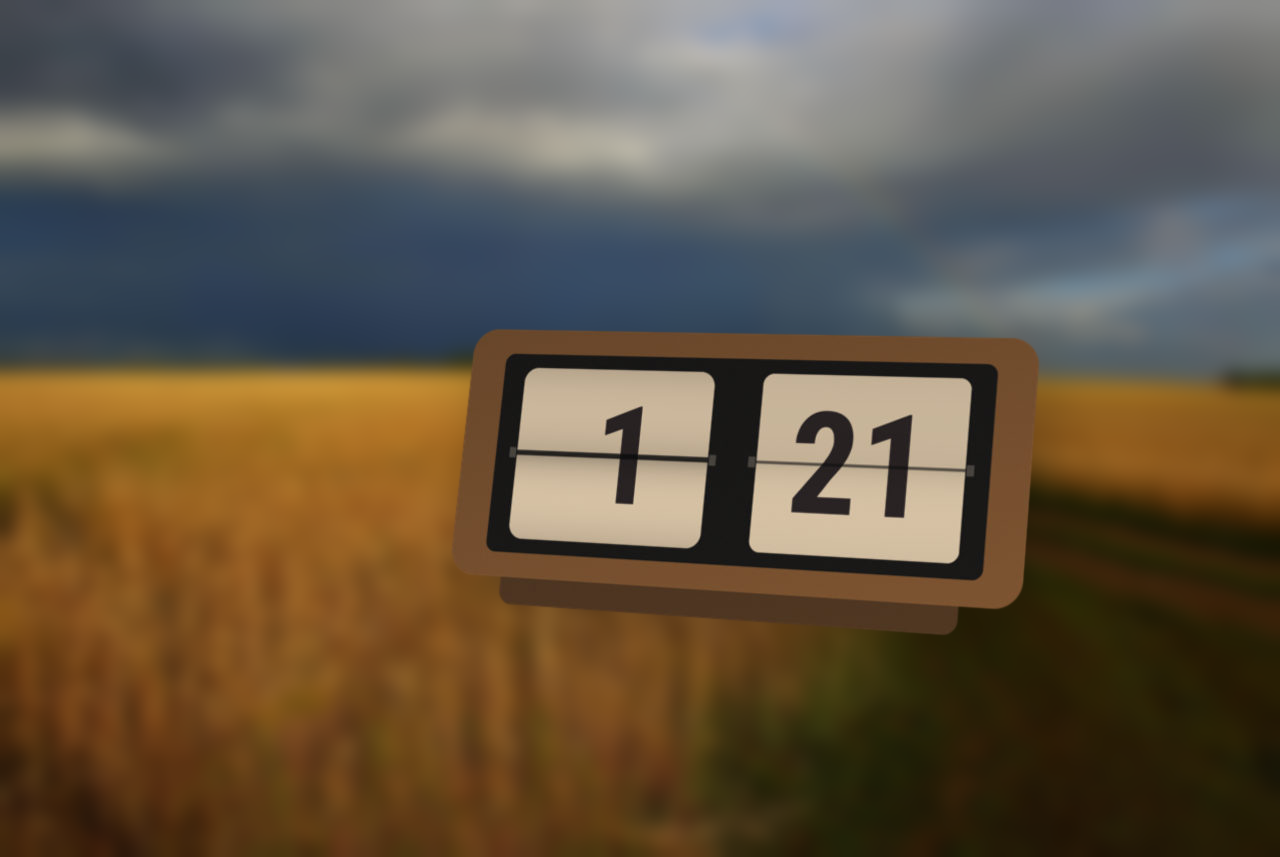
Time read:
1,21
